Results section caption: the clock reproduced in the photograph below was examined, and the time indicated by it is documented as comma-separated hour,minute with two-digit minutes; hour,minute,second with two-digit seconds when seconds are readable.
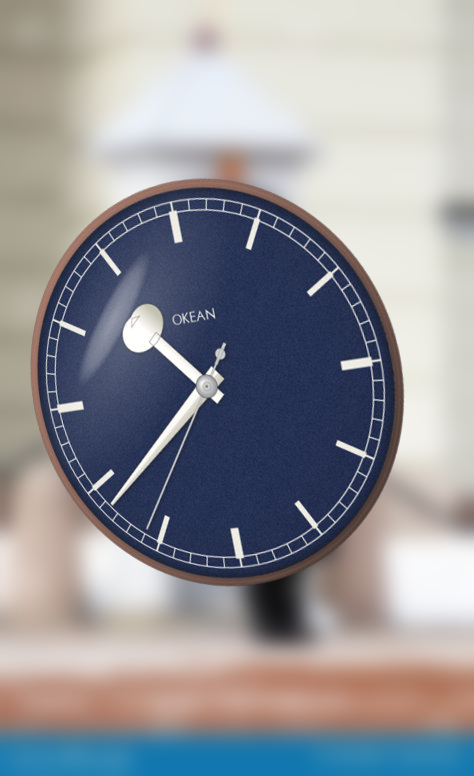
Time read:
10,38,36
